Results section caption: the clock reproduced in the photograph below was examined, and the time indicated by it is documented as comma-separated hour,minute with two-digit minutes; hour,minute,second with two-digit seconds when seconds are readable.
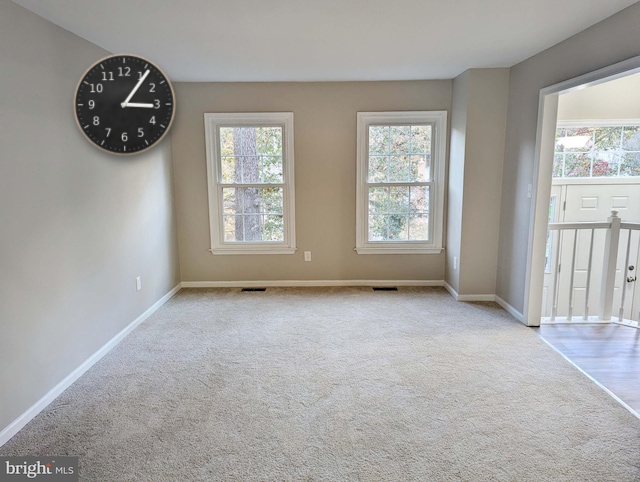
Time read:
3,06
